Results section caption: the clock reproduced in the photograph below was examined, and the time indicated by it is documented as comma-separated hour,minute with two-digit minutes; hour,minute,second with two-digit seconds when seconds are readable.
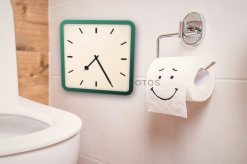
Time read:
7,25
